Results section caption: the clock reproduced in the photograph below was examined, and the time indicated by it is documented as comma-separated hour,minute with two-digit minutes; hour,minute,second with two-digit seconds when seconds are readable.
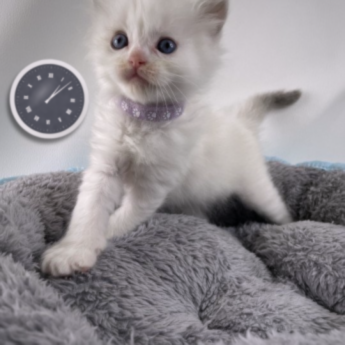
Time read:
1,08
